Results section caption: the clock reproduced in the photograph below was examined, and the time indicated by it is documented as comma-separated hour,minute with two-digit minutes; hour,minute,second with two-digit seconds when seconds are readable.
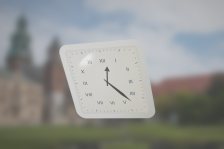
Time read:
12,23
